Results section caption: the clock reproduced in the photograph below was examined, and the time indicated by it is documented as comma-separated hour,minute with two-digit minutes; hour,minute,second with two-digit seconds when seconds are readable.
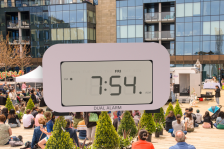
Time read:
7,54
